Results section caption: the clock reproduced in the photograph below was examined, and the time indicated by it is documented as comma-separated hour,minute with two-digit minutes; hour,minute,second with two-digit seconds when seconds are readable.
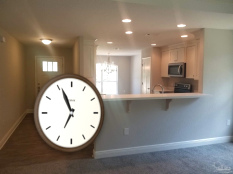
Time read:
6,56
